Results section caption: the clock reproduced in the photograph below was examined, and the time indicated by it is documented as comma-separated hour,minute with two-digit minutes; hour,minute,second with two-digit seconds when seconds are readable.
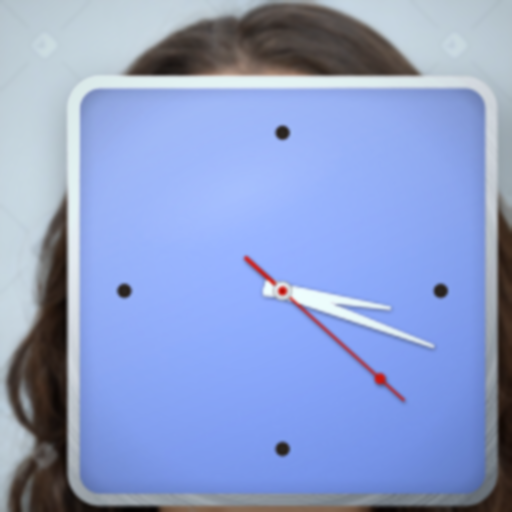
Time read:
3,18,22
